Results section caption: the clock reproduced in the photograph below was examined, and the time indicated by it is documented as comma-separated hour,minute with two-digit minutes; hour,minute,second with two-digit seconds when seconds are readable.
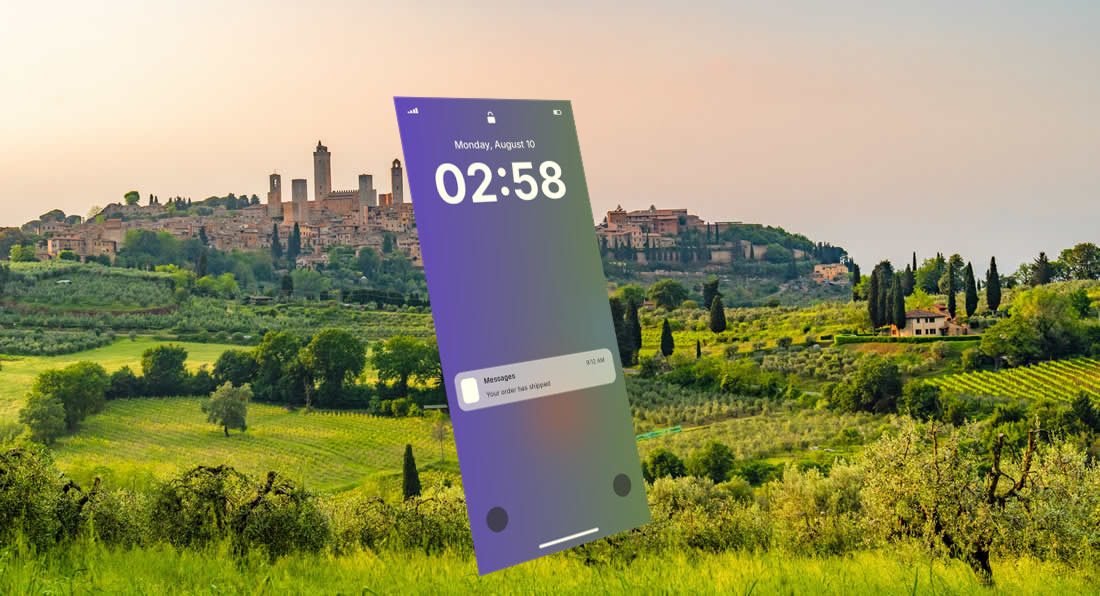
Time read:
2,58
